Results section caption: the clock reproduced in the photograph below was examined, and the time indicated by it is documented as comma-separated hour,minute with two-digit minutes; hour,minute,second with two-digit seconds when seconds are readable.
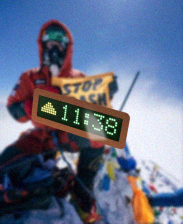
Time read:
11,38
